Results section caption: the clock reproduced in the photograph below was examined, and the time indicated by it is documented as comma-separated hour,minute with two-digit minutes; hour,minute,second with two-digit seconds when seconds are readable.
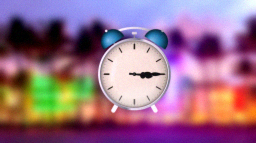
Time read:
3,15
